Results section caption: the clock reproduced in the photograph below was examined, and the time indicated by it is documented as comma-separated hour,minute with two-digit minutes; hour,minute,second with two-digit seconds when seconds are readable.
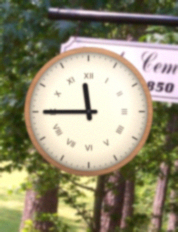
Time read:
11,45
